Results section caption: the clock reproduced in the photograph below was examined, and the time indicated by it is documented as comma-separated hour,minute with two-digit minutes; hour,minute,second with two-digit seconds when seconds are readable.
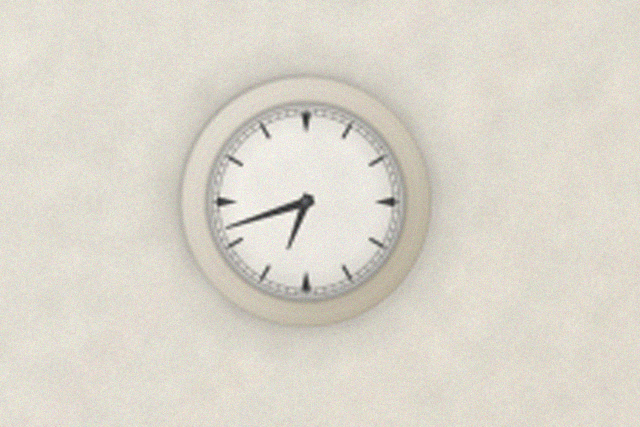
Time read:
6,42
